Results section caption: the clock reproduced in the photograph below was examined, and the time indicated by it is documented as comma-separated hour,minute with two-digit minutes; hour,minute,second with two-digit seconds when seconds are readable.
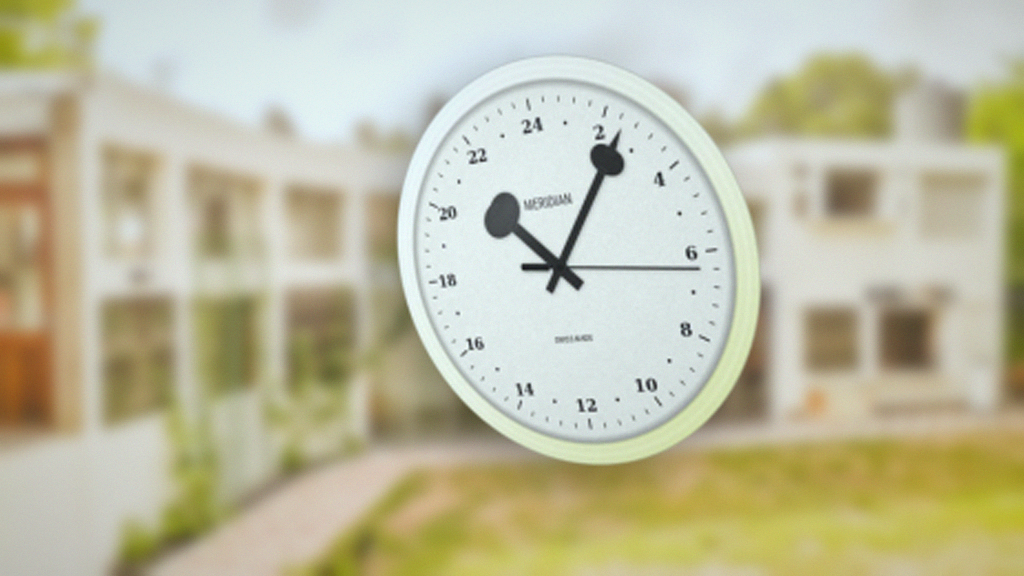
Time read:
21,06,16
